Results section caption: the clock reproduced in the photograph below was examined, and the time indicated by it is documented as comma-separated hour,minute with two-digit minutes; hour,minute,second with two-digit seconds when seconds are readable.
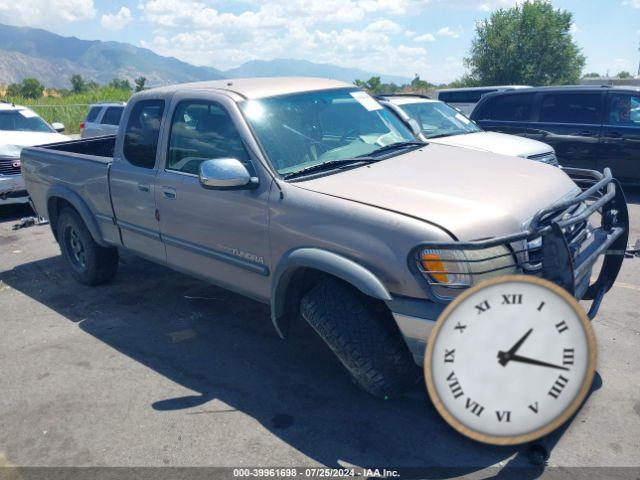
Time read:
1,17
